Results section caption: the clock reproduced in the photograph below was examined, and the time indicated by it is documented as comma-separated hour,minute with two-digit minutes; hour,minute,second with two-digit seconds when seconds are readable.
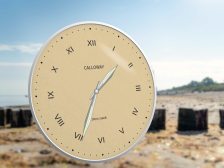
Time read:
1,34
